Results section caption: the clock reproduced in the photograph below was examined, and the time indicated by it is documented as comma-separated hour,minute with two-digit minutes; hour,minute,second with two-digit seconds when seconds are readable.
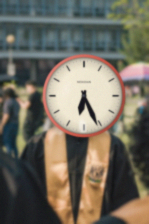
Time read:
6,26
